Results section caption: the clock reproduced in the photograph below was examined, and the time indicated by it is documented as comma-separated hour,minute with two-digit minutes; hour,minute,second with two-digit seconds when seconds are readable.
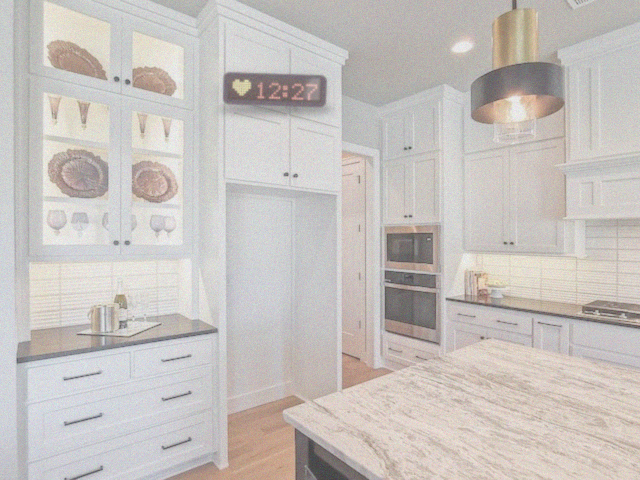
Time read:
12,27
